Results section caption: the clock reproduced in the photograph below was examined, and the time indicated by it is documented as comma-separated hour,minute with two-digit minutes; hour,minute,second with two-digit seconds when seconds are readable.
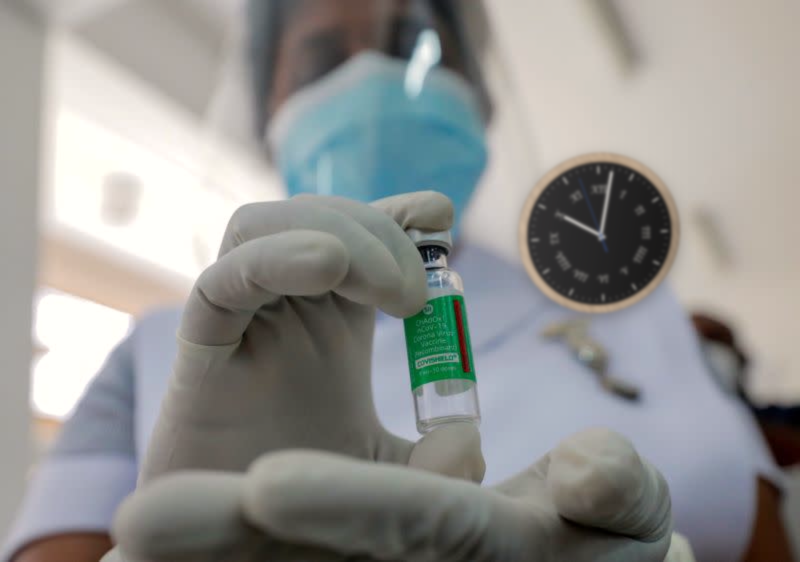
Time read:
10,01,57
